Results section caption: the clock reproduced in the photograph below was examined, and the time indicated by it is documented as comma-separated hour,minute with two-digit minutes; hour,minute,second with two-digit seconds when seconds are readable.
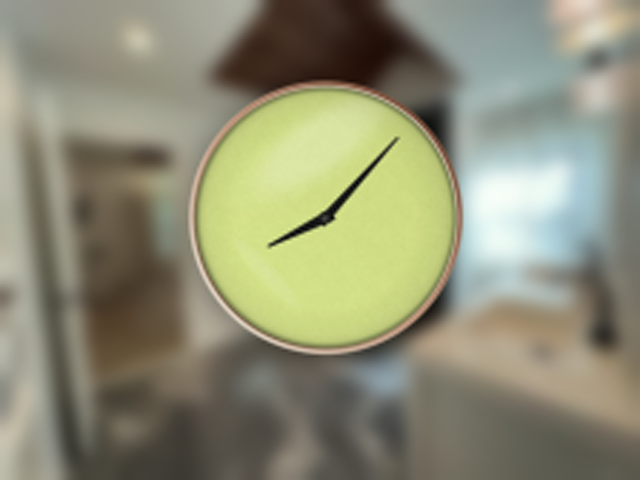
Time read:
8,07
